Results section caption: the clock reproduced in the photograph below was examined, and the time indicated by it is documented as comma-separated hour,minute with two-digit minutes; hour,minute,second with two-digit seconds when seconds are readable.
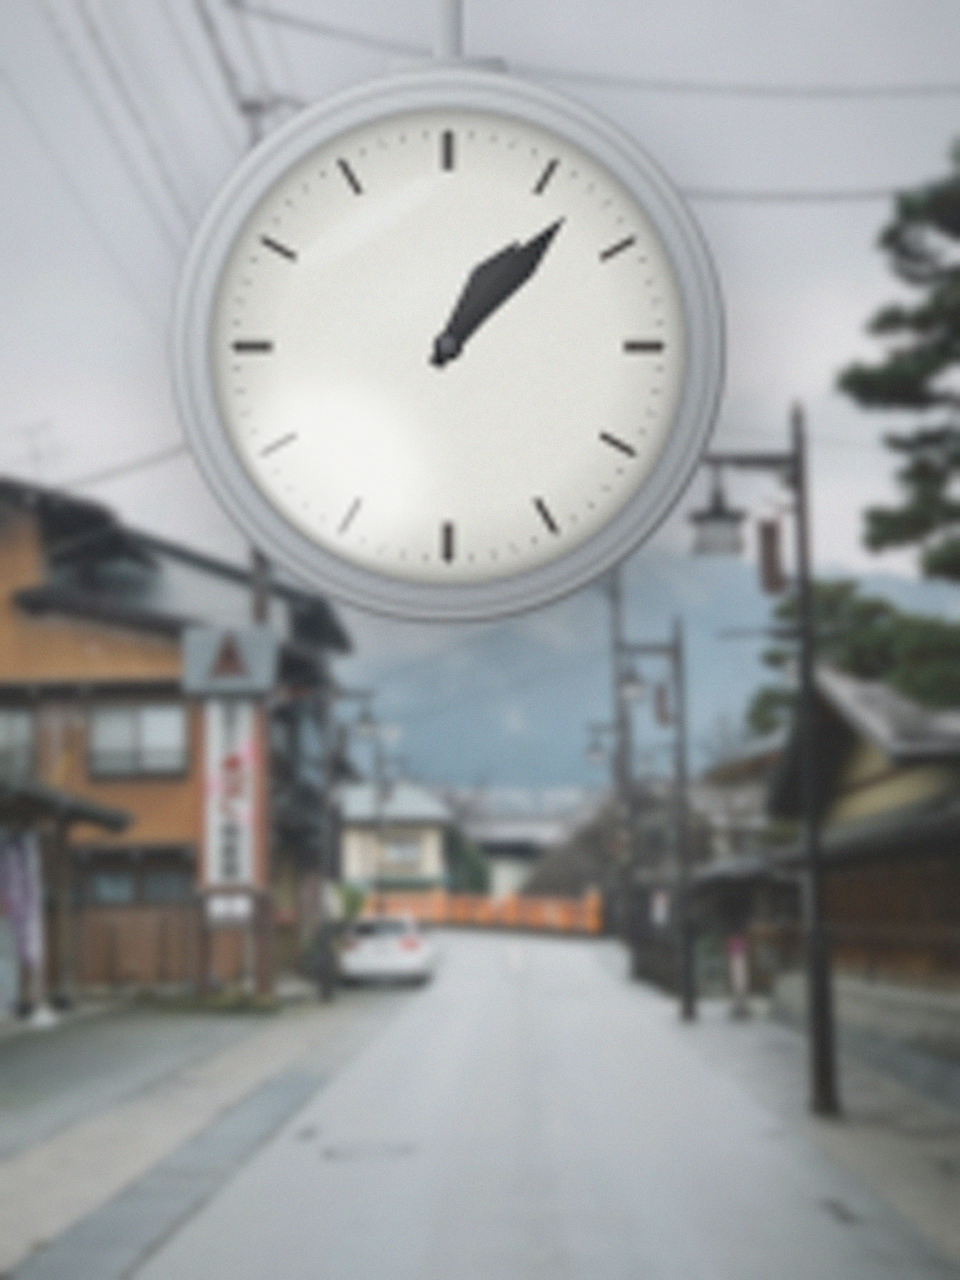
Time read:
1,07
